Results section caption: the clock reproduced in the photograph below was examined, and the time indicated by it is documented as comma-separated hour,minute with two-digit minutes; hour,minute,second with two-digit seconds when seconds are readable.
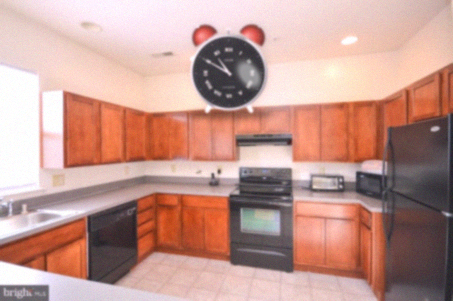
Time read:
10,50
